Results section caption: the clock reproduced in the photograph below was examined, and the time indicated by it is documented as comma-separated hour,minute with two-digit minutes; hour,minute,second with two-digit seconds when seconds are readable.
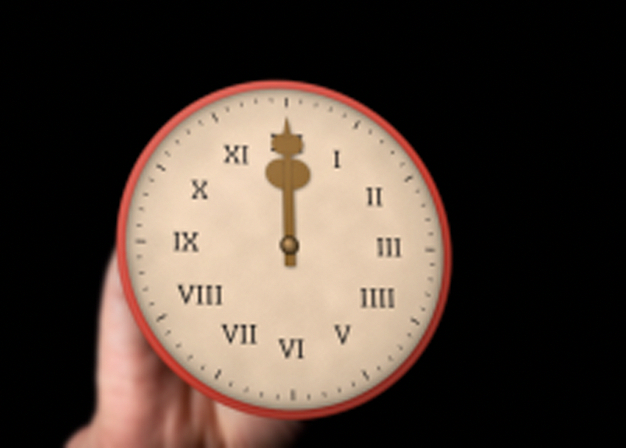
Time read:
12,00
